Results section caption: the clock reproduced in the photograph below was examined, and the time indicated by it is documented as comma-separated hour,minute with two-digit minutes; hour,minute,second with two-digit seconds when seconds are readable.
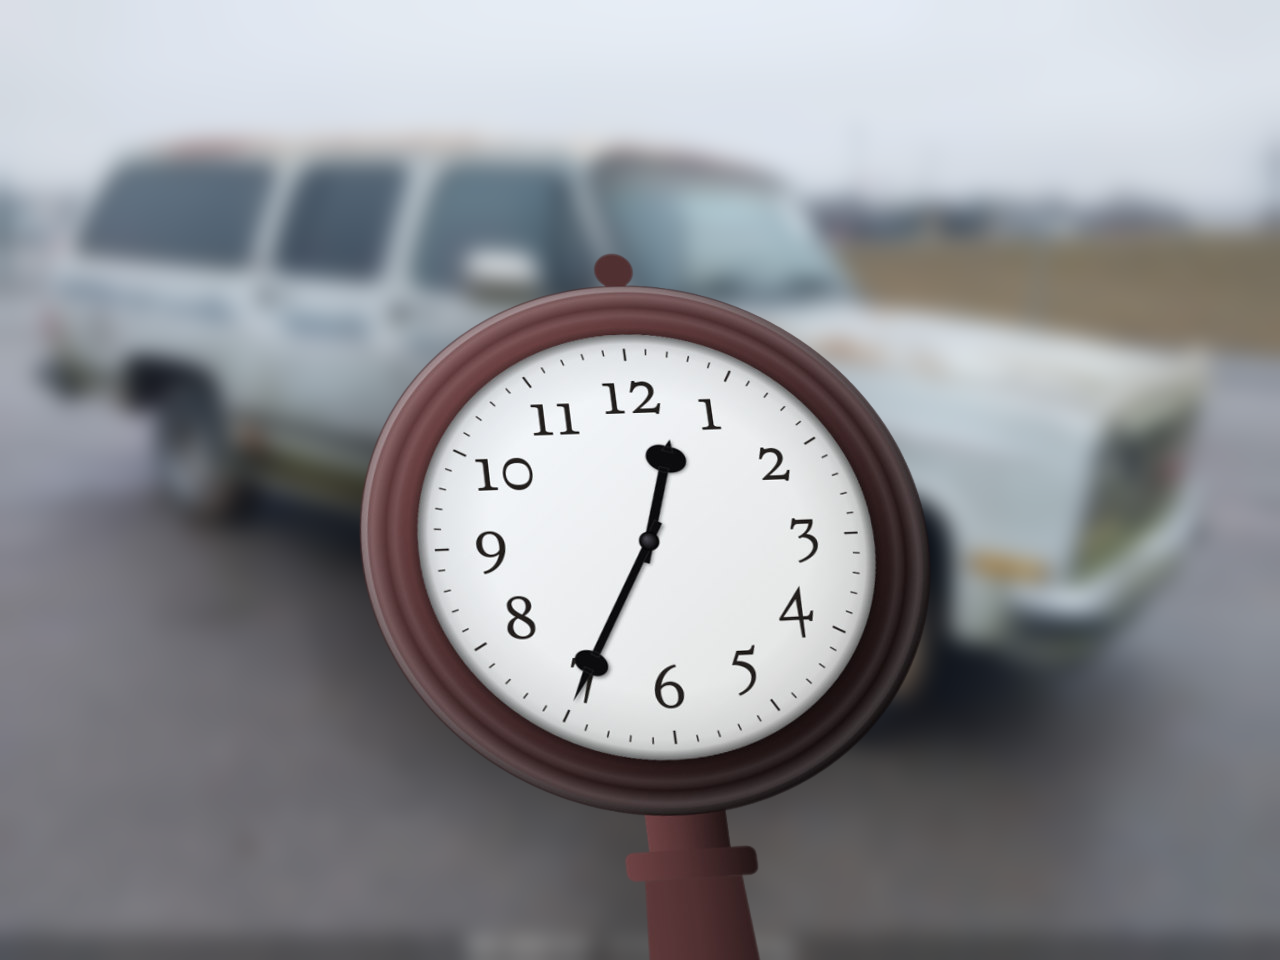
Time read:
12,35
